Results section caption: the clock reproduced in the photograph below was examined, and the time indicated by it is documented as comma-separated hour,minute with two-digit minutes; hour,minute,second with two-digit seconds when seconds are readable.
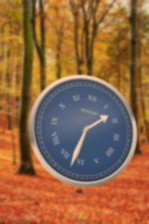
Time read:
1,32
